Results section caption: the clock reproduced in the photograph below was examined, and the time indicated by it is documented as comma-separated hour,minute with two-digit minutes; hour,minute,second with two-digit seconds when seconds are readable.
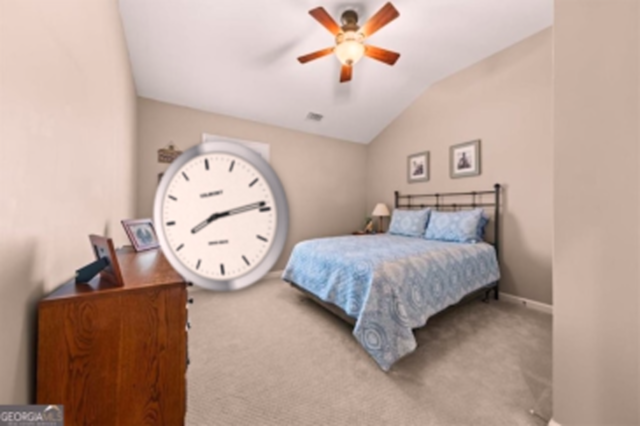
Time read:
8,14
